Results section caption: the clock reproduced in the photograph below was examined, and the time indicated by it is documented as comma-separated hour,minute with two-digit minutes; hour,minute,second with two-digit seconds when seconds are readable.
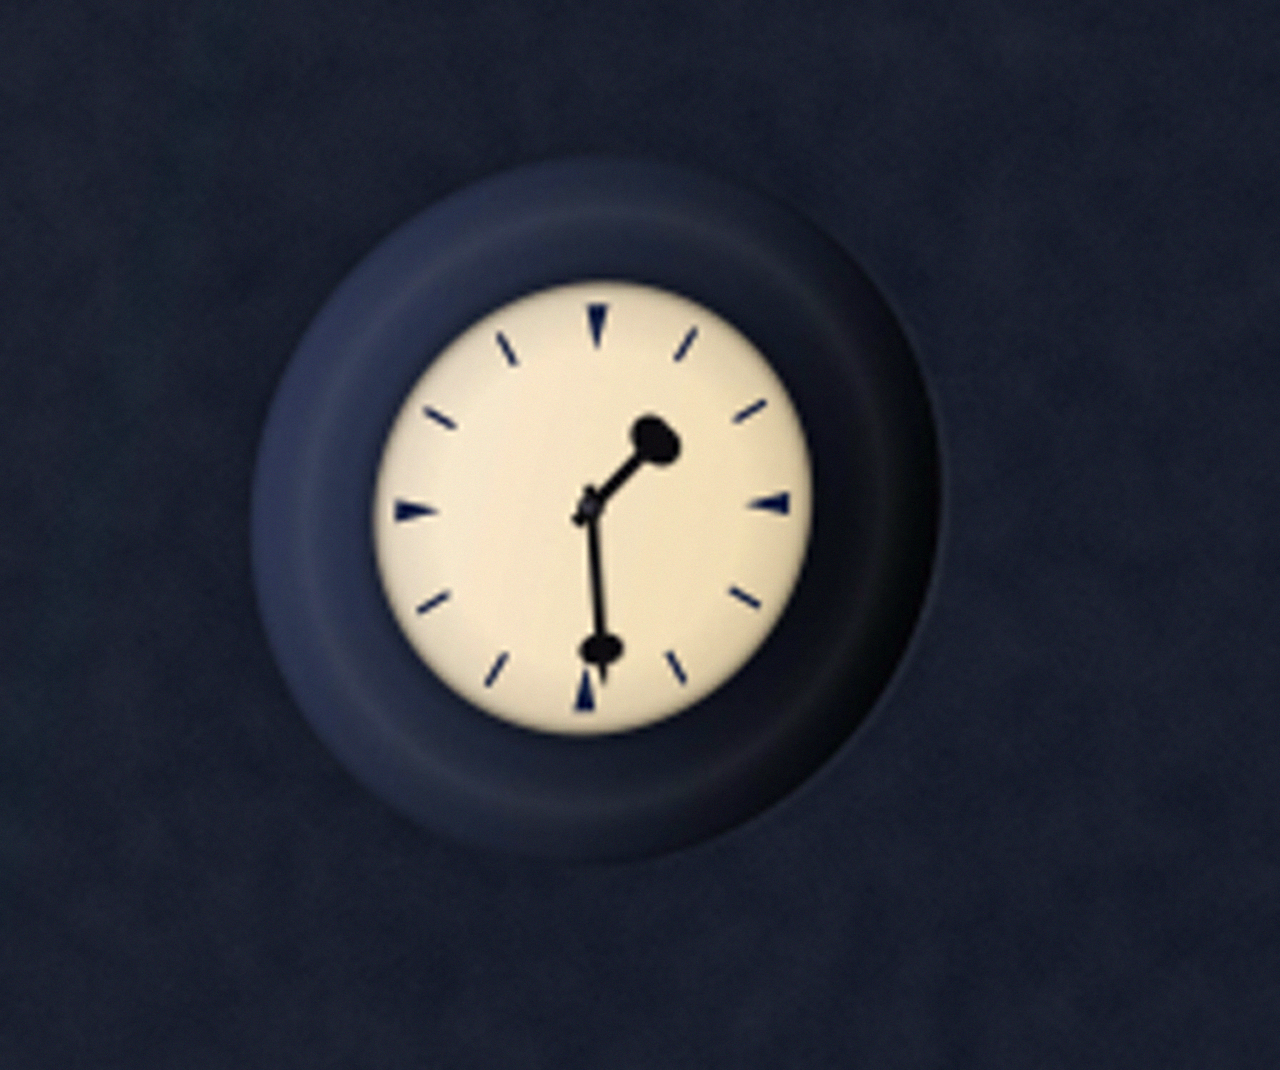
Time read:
1,29
